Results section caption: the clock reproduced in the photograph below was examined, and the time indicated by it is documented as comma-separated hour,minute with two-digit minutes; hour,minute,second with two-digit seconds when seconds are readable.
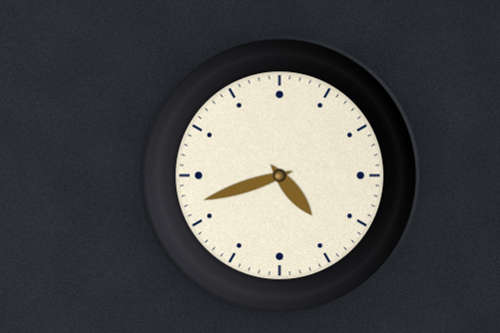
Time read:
4,42
